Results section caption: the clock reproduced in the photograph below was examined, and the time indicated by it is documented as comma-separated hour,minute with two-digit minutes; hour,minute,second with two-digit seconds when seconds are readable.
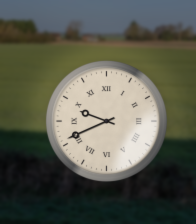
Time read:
9,41
